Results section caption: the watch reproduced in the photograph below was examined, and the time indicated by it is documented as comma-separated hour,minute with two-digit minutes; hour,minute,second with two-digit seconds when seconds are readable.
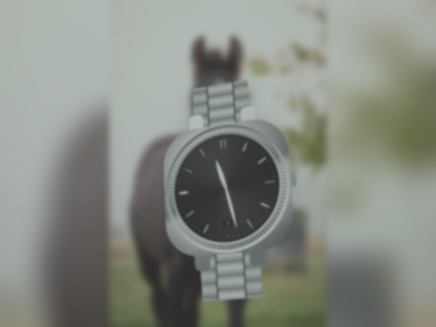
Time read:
11,28
